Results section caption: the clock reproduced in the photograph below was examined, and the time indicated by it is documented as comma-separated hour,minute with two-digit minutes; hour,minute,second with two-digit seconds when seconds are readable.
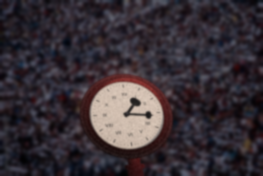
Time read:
1,16
